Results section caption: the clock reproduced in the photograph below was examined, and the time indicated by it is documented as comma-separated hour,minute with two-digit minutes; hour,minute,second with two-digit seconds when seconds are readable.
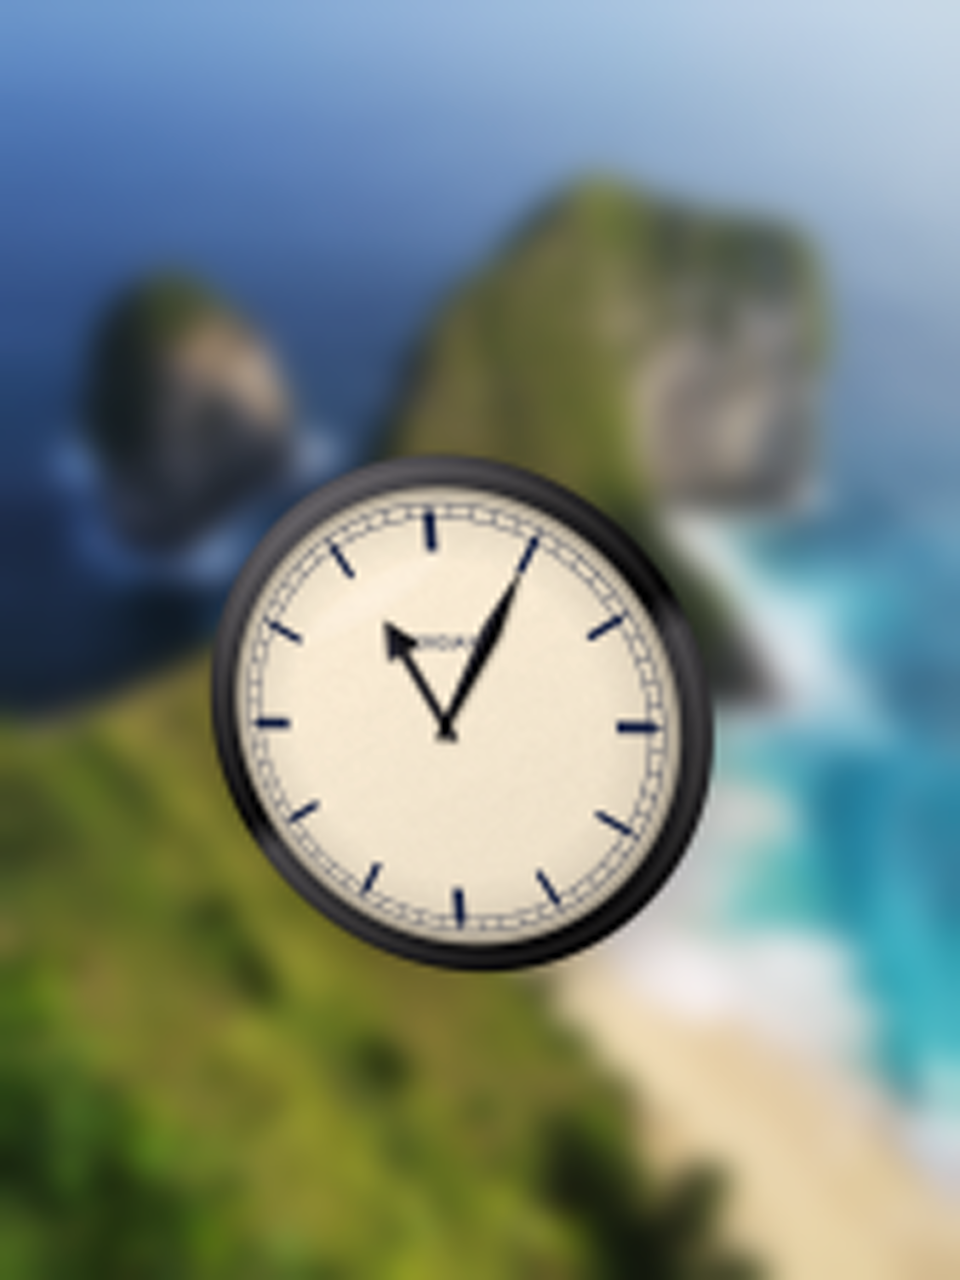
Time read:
11,05
